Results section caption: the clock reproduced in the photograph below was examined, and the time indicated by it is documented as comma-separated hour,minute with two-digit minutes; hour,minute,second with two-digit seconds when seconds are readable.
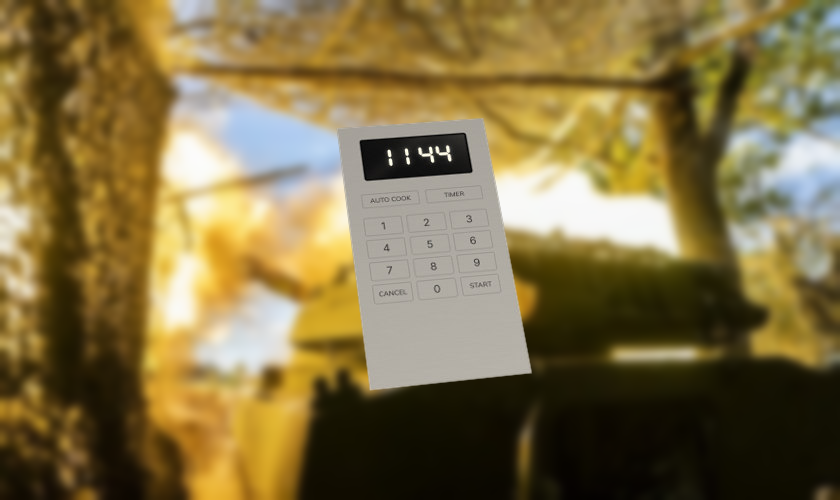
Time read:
11,44
